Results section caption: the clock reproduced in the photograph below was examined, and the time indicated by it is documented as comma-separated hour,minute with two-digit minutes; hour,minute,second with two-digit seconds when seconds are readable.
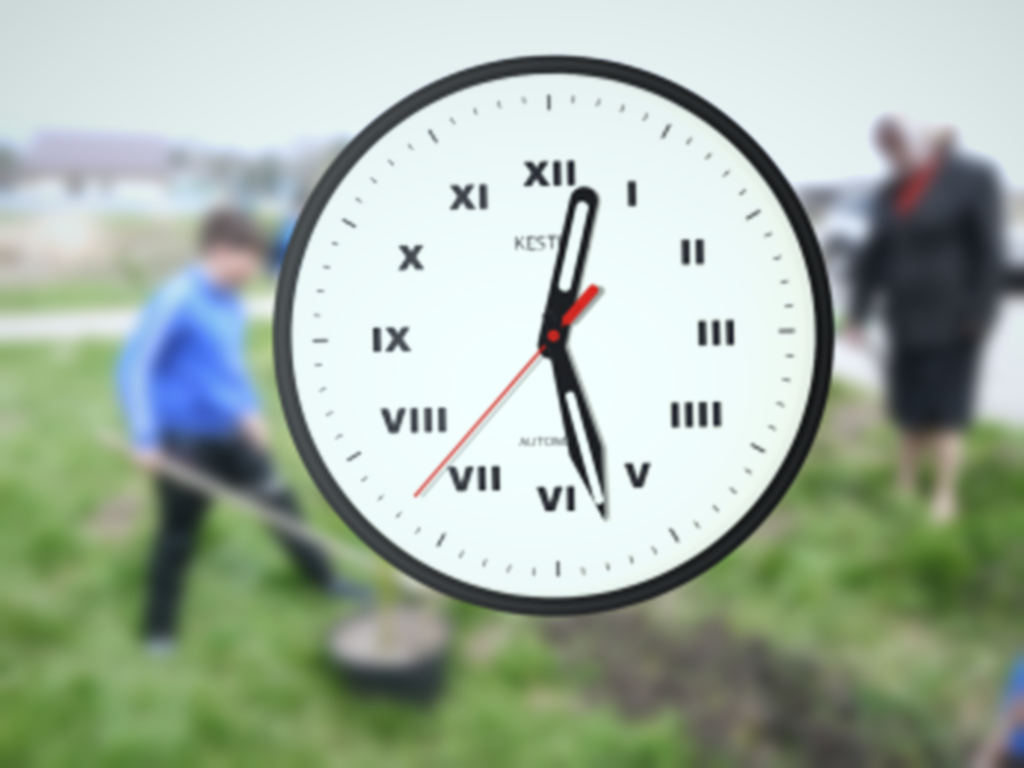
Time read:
12,27,37
